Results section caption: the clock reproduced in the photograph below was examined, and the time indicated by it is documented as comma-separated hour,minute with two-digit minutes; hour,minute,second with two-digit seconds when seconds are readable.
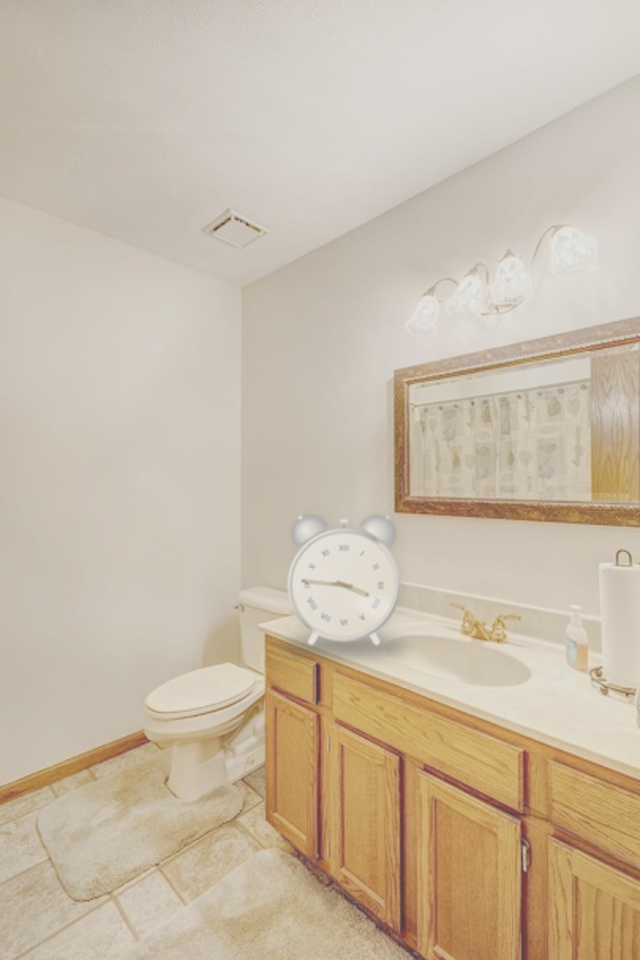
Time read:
3,46
